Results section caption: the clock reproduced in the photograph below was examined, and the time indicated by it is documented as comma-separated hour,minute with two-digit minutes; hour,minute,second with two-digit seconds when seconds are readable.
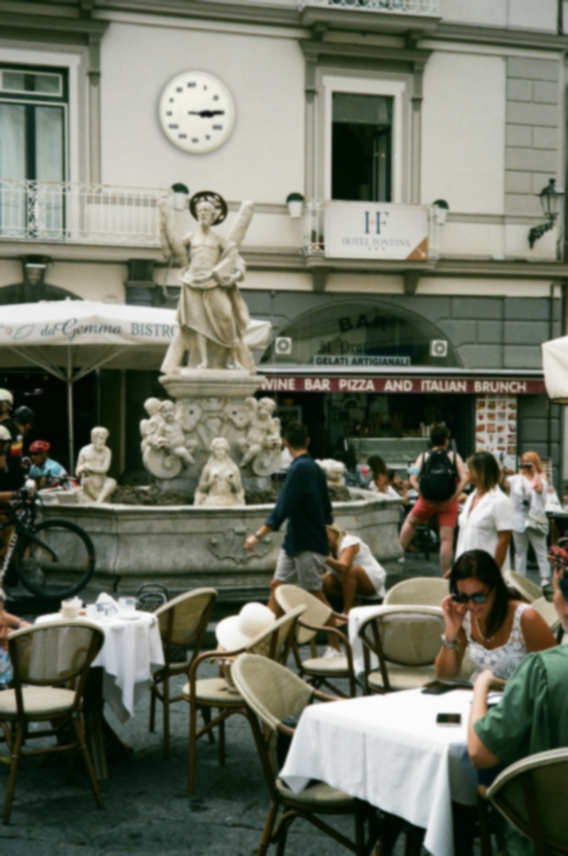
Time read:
3,15
